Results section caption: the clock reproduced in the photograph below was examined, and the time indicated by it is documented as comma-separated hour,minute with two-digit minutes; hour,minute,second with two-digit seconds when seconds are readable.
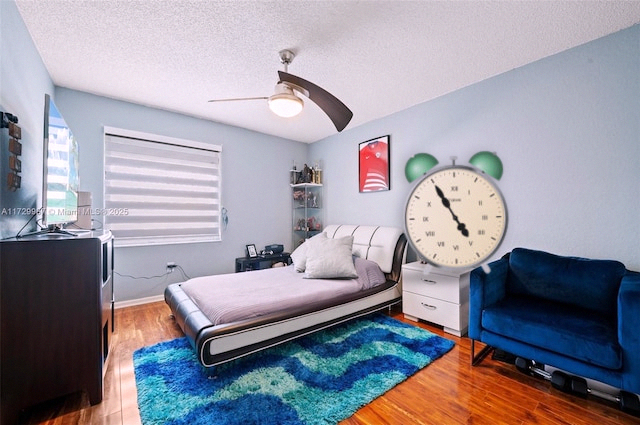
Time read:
4,55
